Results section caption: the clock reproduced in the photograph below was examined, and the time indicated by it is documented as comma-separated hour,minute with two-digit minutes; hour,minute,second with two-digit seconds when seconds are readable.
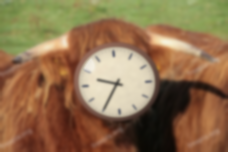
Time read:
9,35
